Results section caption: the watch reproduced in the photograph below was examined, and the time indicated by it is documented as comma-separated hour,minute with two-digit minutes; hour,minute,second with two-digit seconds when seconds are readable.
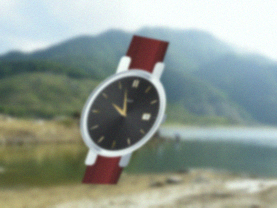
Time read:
9,57
